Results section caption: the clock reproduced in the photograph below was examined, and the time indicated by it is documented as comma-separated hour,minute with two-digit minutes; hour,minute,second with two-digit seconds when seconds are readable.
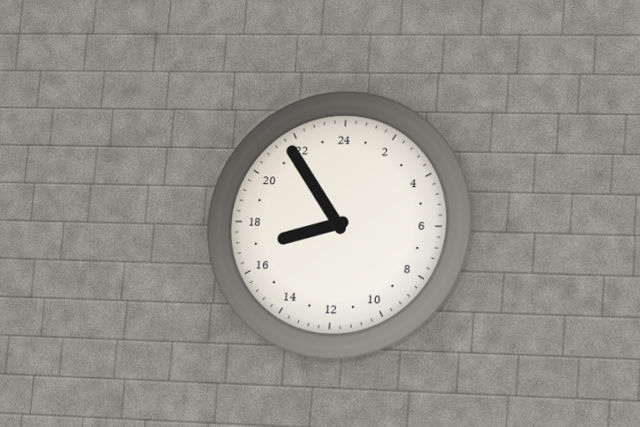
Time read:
16,54
